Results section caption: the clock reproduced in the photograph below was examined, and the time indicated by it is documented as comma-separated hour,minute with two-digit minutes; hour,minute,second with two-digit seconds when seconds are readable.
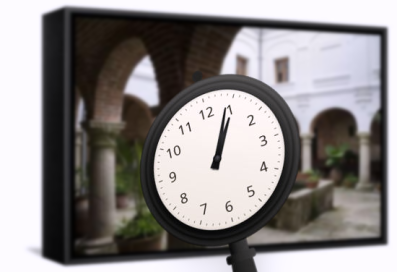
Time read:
1,04
